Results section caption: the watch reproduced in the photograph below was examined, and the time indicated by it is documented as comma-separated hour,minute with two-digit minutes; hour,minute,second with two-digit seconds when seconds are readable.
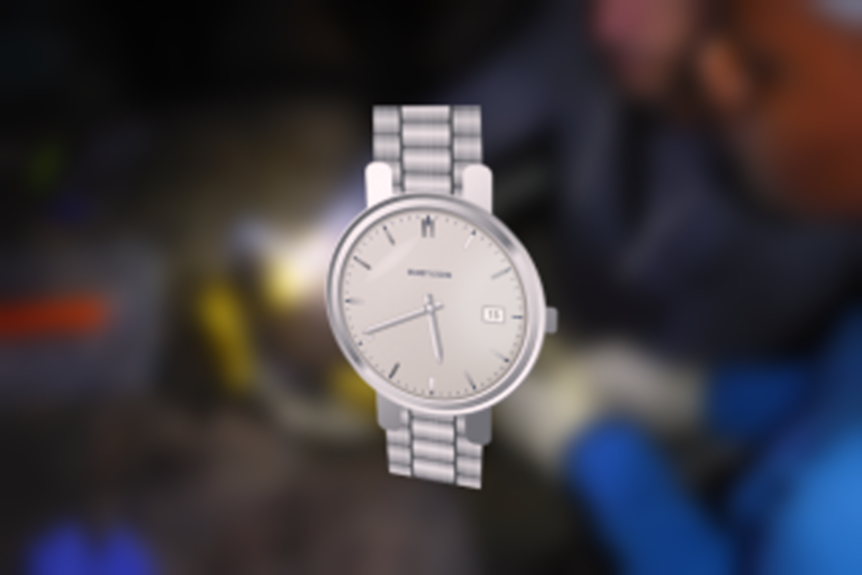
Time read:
5,41
